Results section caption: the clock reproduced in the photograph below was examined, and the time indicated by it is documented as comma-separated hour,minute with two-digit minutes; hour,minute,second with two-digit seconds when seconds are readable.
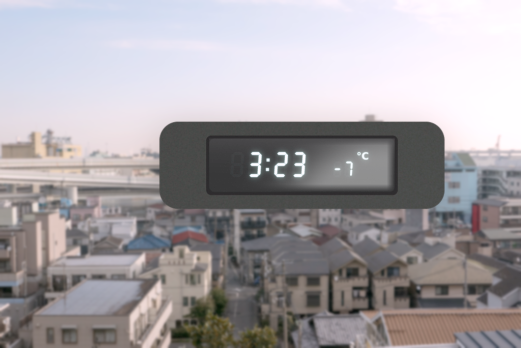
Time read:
3,23
